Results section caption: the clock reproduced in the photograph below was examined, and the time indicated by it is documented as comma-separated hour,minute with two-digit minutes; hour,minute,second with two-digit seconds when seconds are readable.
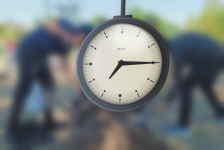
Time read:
7,15
